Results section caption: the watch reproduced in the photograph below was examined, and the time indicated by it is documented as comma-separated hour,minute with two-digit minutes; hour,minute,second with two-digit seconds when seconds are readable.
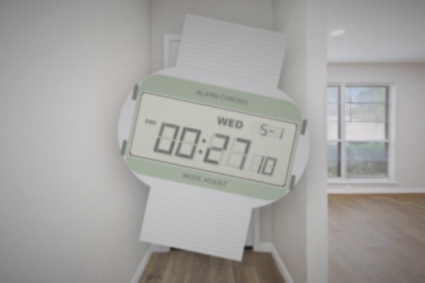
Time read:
0,27,10
